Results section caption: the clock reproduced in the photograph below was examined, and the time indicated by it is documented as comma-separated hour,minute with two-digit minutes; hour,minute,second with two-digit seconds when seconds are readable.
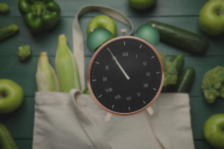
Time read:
10,55
